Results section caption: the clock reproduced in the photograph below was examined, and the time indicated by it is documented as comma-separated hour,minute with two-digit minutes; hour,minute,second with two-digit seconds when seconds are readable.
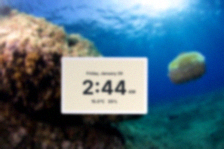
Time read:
2,44
